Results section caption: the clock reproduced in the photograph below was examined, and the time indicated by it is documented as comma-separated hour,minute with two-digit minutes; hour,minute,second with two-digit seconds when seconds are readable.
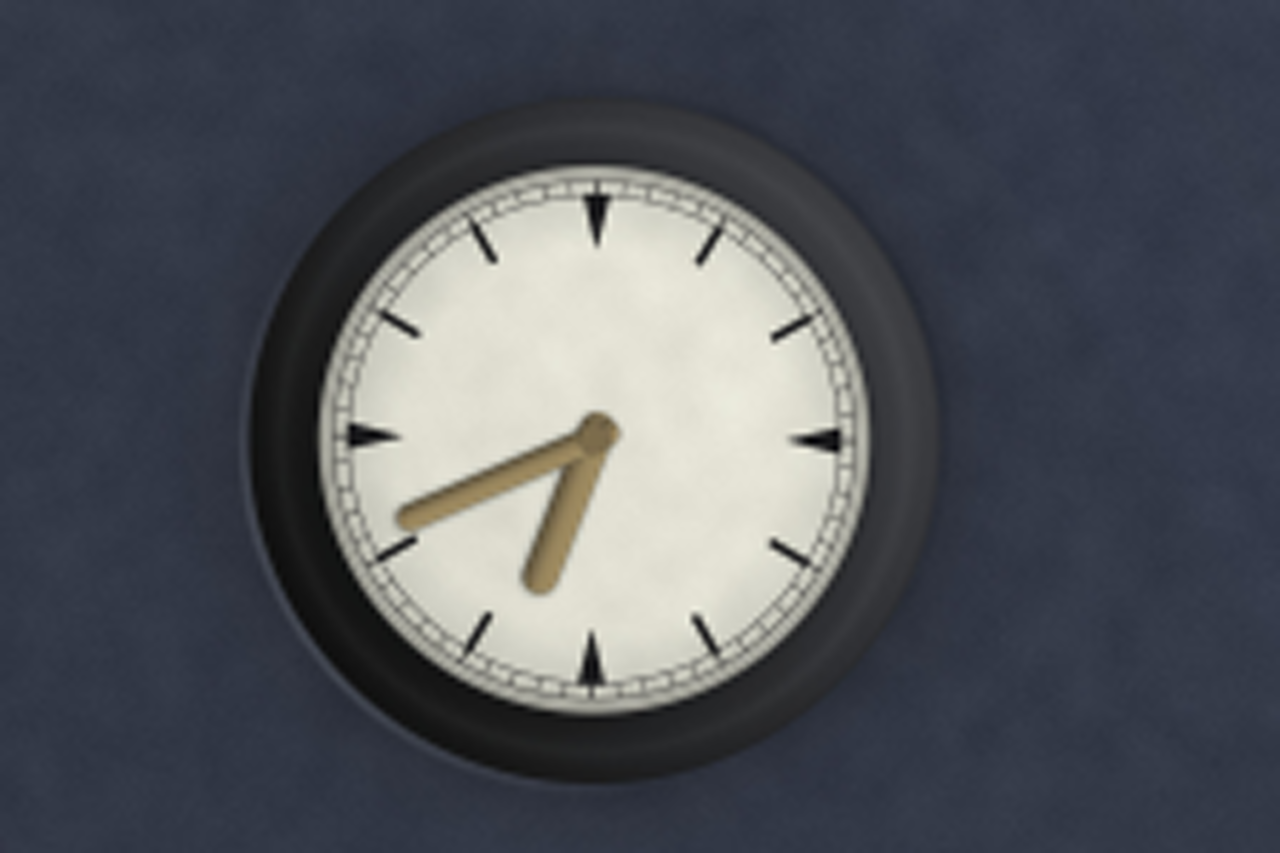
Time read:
6,41
